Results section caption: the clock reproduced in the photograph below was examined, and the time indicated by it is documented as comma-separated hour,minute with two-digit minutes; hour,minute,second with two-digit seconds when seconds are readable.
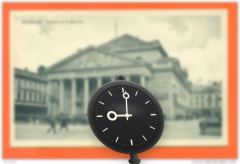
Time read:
9,01
